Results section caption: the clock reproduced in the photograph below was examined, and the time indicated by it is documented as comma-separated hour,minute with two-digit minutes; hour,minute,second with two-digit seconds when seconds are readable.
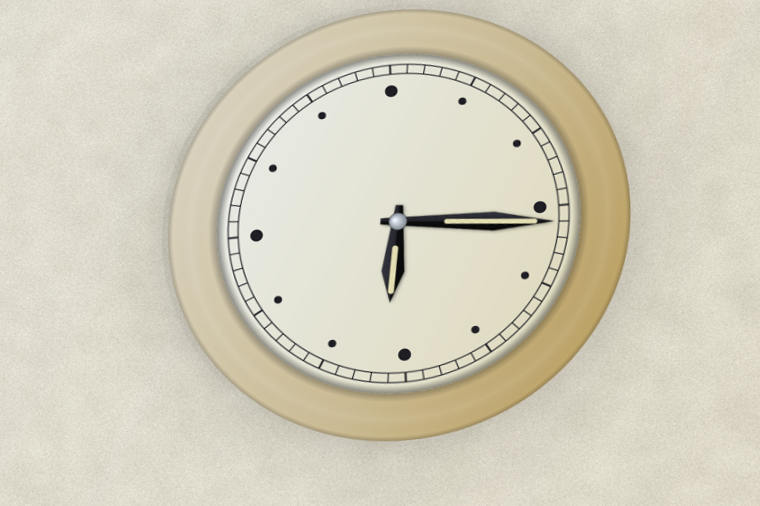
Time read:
6,16
